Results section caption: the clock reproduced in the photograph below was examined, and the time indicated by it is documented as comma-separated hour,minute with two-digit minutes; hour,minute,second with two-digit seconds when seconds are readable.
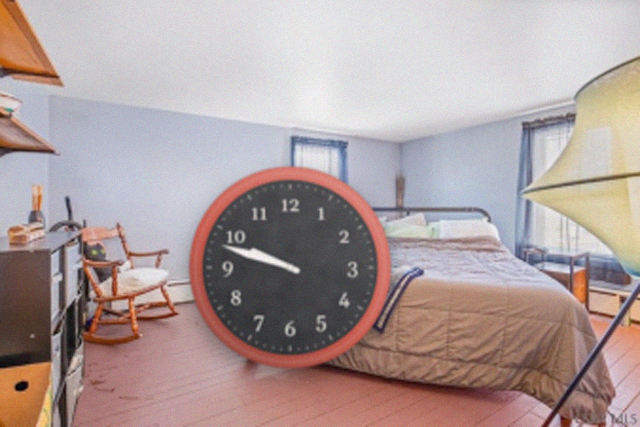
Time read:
9,48
